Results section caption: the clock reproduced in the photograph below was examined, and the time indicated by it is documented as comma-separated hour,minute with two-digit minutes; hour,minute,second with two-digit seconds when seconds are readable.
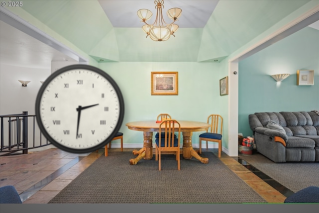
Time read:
2,31
